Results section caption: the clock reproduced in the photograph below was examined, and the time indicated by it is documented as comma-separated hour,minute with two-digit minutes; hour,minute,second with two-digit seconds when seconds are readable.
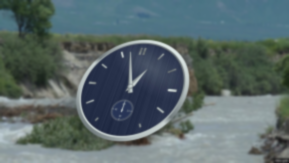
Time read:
12,57
